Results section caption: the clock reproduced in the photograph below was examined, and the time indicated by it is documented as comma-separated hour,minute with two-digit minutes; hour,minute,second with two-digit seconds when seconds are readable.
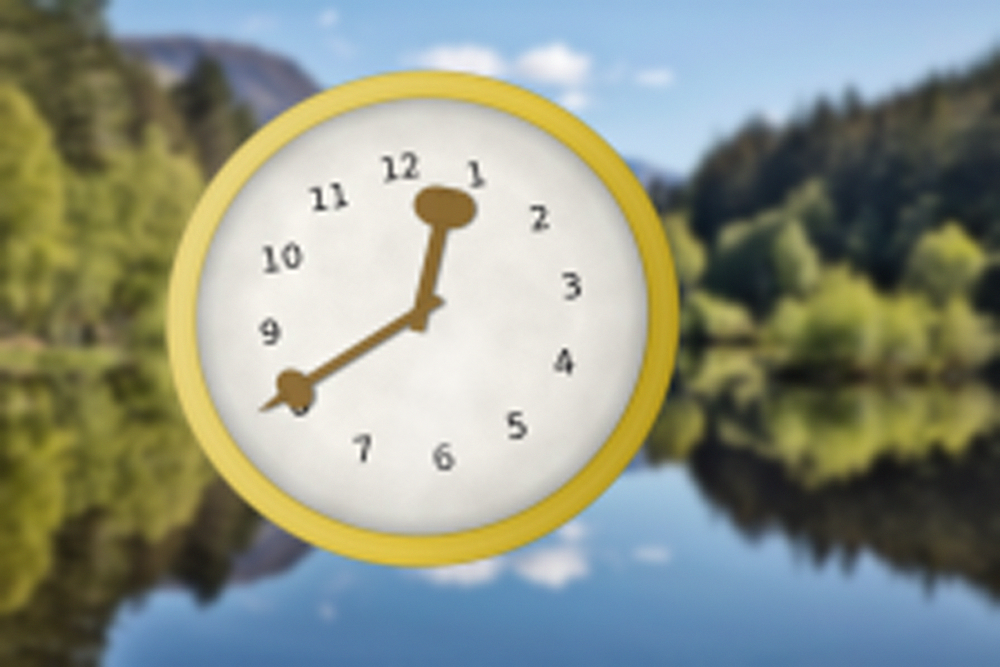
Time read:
12,41
